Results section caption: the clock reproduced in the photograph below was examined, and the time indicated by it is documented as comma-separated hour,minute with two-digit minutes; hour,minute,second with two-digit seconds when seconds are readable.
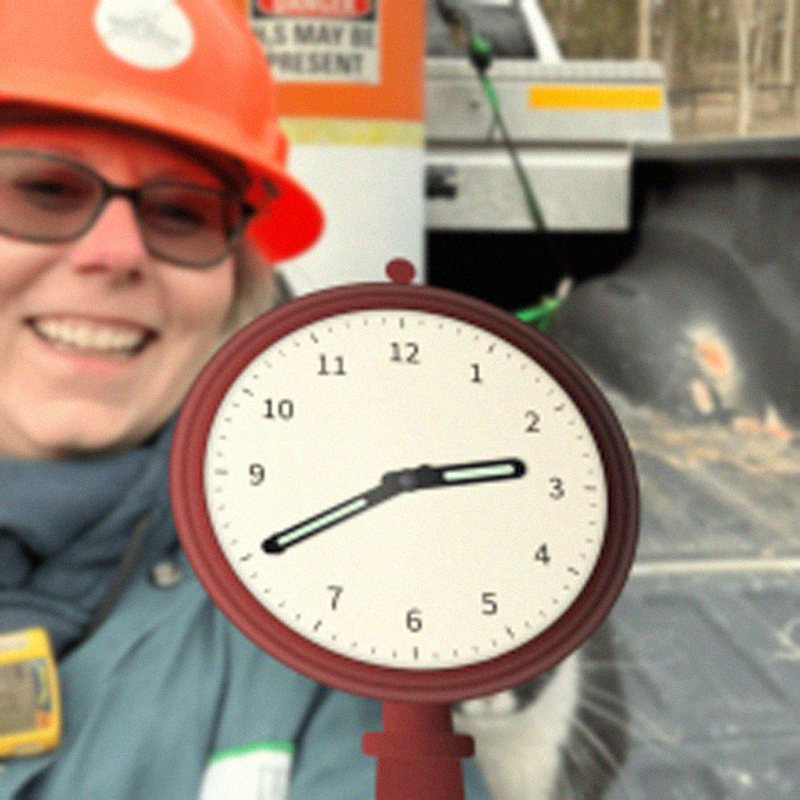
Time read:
2,40
